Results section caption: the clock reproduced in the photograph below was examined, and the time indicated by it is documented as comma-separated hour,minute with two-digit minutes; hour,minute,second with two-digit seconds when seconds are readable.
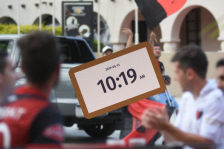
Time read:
10,19
